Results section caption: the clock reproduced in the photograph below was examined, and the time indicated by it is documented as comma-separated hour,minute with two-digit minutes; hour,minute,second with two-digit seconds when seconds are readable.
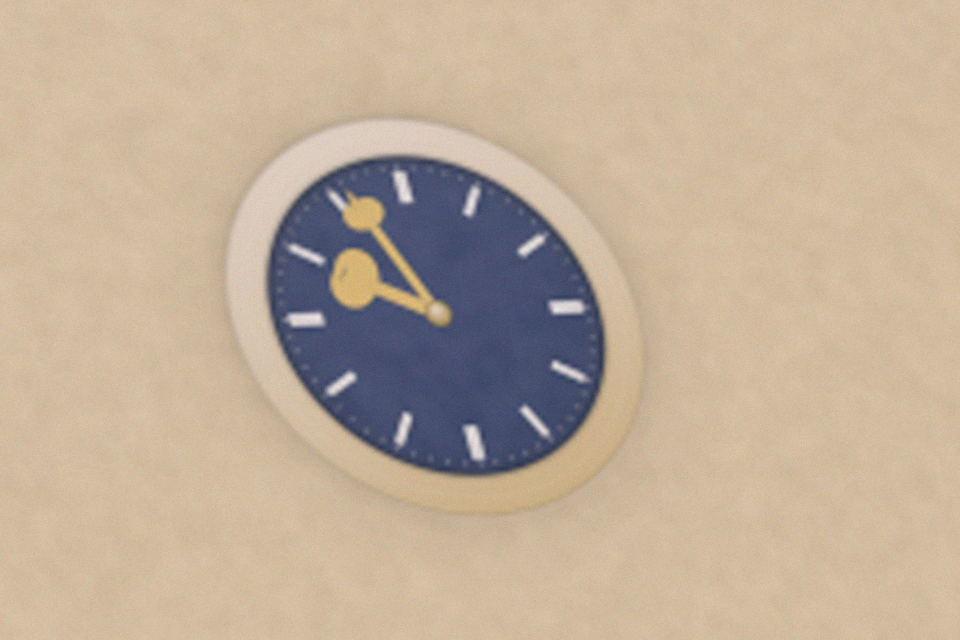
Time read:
9,56
